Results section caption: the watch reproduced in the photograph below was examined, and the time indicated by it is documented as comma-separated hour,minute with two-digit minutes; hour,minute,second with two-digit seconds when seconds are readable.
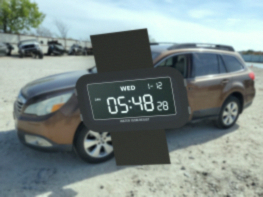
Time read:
5,48
